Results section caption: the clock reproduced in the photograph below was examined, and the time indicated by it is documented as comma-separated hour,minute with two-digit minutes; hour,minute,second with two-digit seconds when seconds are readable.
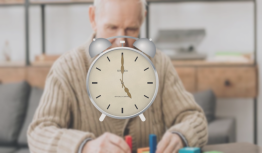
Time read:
5,00
